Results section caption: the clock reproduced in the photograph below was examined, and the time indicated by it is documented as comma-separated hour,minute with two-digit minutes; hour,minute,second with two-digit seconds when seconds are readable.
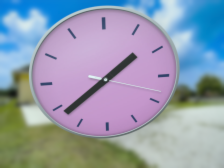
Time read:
1,38,18
